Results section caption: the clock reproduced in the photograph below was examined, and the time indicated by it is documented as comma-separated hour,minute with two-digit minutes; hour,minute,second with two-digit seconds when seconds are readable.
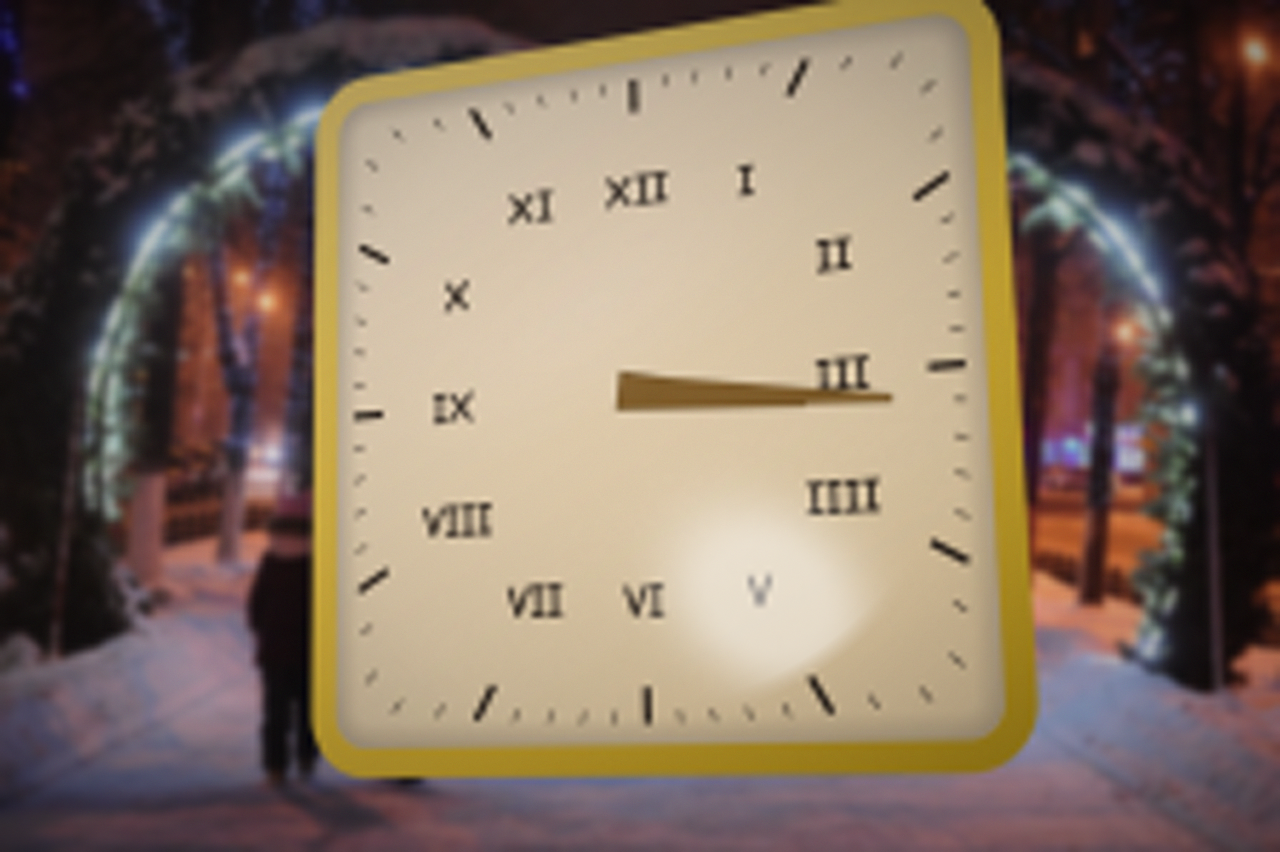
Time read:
3,16
